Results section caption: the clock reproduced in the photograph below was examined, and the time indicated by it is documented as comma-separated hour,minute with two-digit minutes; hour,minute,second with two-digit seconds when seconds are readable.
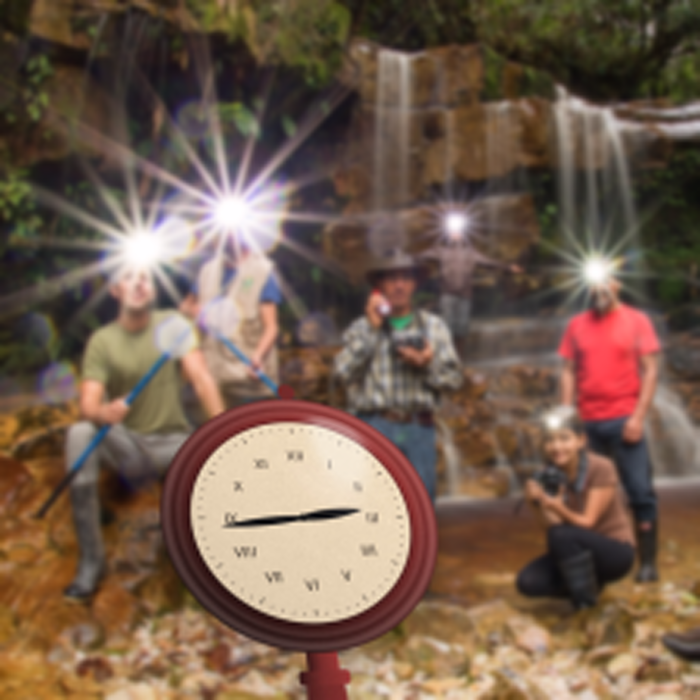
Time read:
2,44
